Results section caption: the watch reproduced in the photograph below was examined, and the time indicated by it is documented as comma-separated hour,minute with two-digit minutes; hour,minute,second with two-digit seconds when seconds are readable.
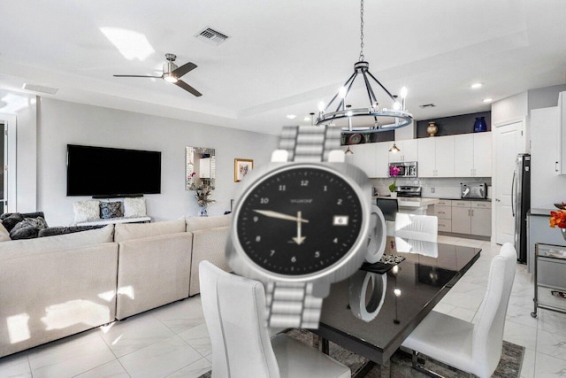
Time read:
5,47
